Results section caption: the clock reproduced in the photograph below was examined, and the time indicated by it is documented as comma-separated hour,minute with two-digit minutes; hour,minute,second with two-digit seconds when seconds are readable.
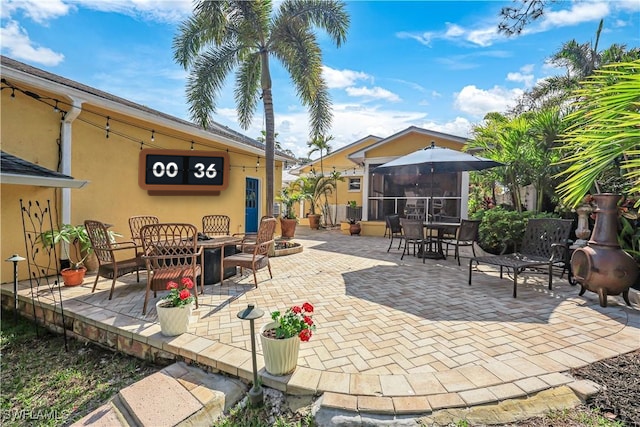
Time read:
0,36
